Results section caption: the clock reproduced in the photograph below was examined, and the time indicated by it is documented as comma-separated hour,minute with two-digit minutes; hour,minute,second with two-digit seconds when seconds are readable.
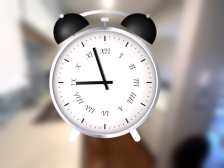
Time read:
8,57
